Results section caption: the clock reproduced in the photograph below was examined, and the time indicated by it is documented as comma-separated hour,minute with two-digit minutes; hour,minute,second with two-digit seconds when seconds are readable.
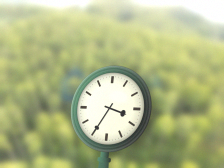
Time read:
3,35
